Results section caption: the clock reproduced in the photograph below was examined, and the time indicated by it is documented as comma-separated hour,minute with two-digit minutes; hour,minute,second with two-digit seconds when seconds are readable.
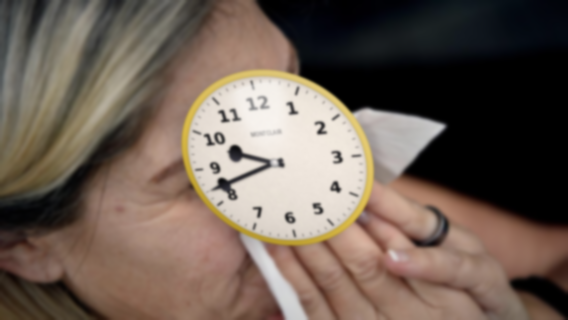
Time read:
9,42
